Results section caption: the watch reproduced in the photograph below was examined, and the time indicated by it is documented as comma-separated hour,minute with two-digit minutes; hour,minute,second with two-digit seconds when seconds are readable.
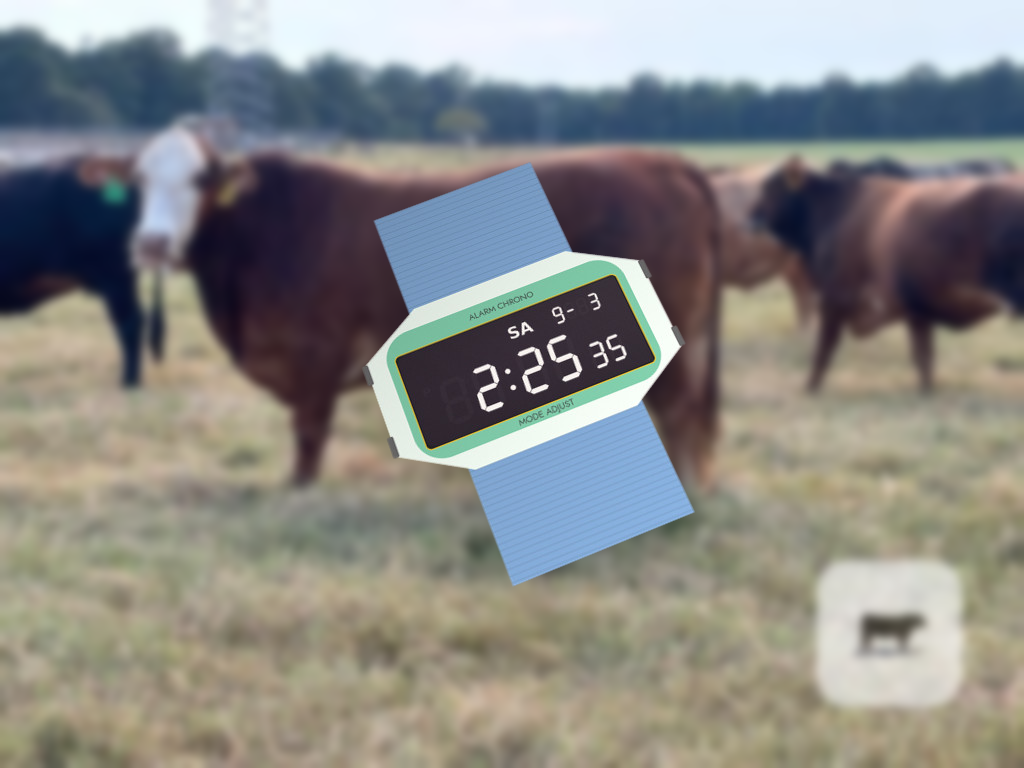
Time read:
2,25,35
